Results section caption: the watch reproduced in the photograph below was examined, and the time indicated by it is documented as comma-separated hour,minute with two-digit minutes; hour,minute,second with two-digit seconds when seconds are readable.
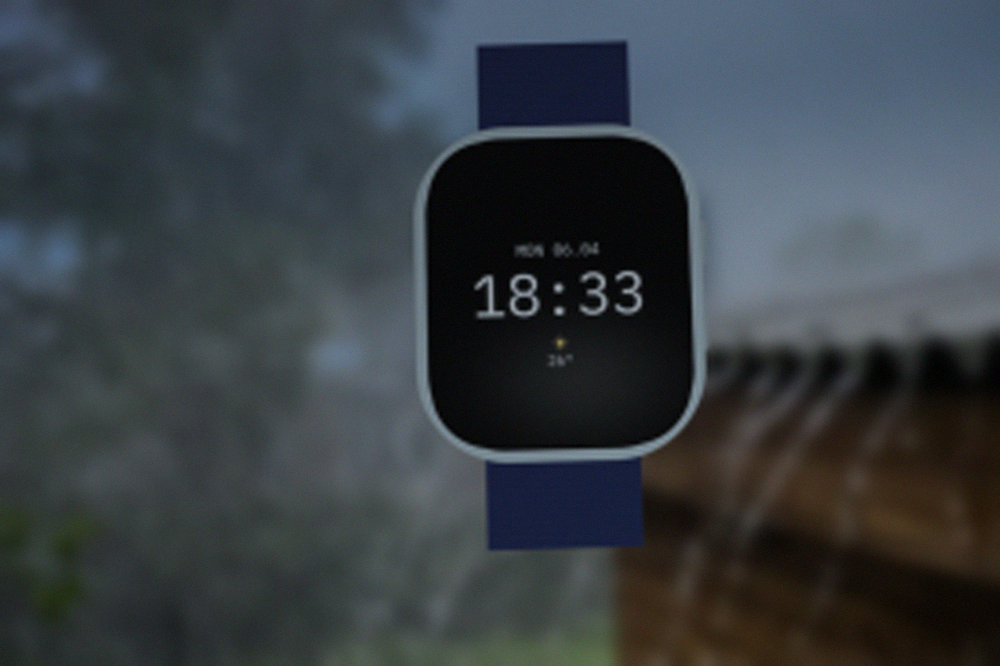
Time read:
18,33
